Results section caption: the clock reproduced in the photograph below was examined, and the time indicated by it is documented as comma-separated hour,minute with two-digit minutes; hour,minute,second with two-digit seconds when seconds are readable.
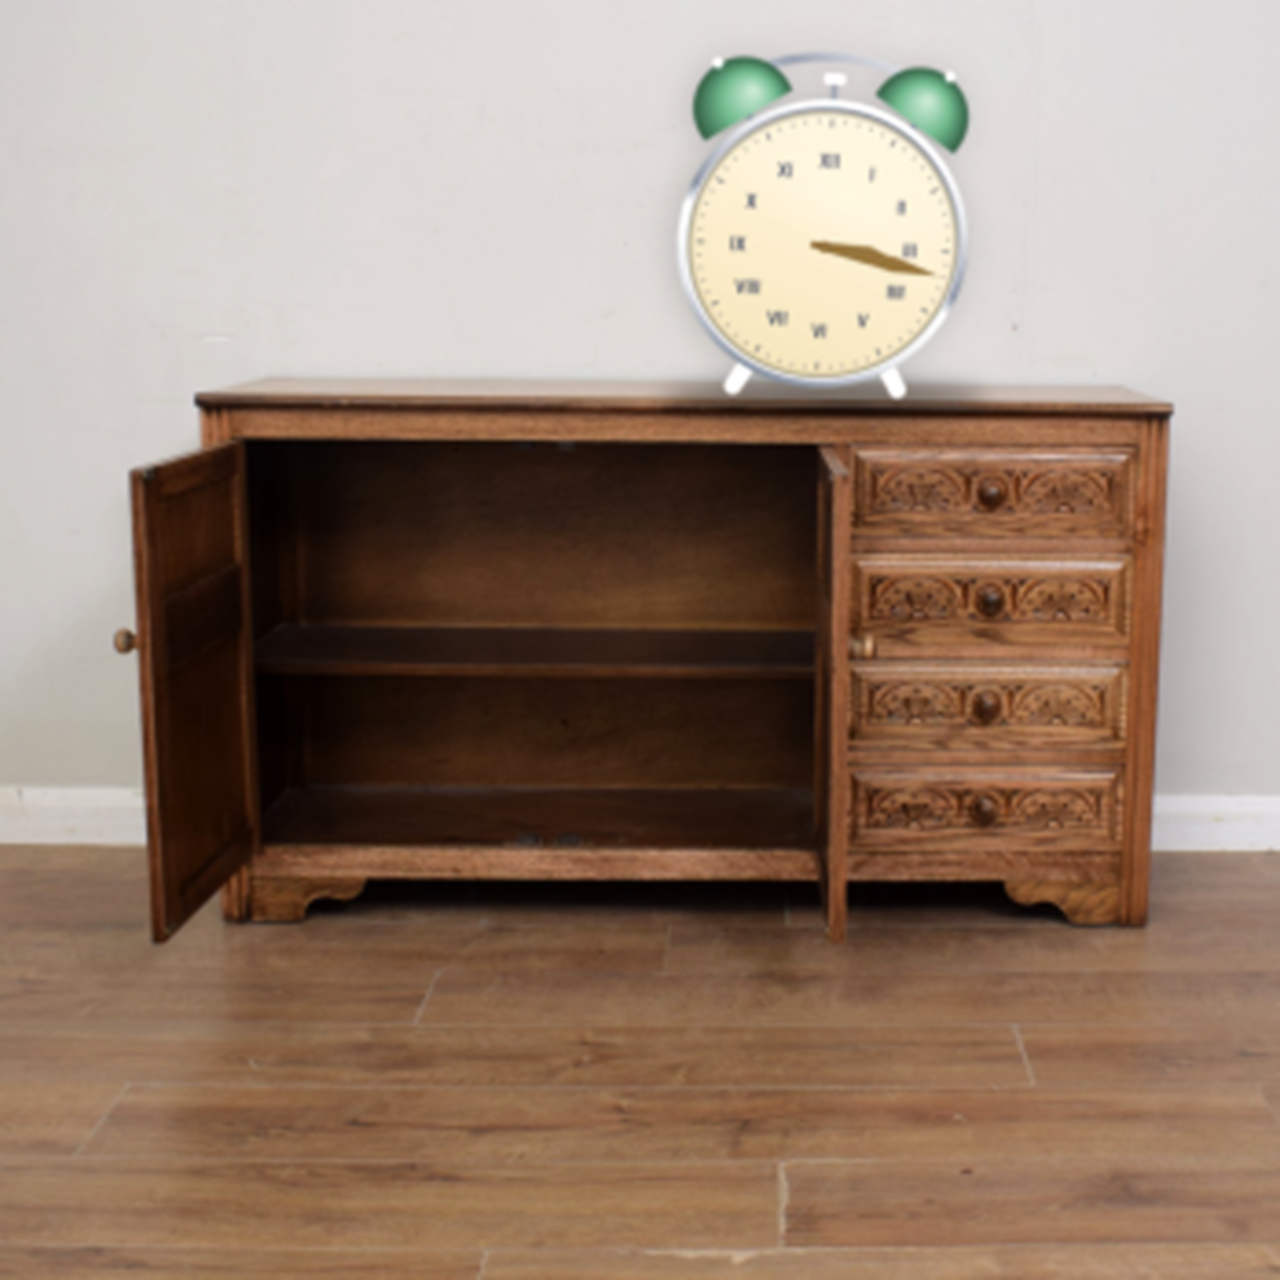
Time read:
3,17
